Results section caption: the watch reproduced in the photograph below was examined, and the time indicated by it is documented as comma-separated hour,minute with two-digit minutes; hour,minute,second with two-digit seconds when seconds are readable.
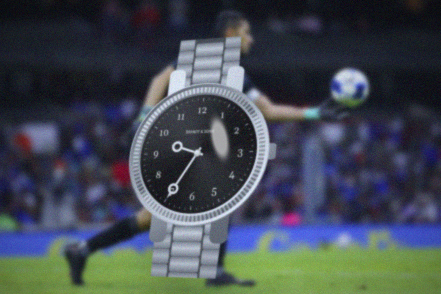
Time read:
9,35
